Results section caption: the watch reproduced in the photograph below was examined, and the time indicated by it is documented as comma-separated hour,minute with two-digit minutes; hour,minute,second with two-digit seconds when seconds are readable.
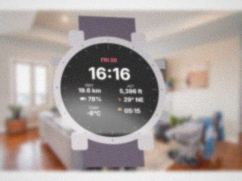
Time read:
16,16
